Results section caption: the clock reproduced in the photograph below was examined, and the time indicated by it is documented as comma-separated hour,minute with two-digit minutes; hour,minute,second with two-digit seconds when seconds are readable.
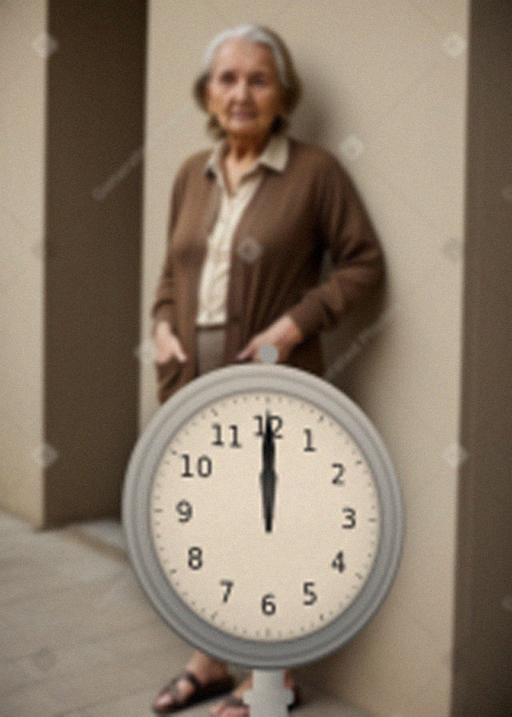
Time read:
12,00
